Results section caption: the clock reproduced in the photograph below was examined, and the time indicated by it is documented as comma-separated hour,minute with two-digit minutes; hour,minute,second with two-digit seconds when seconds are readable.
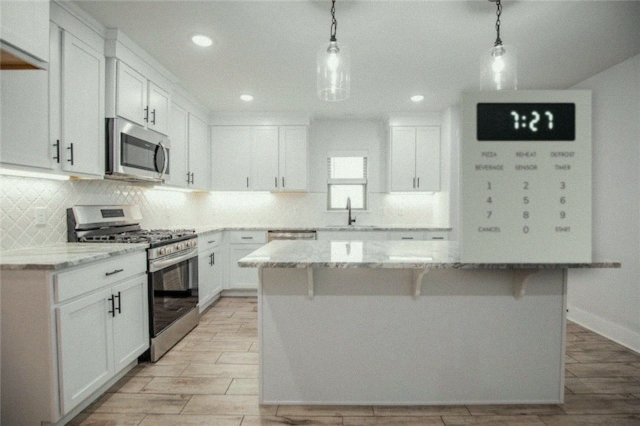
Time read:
7,27
